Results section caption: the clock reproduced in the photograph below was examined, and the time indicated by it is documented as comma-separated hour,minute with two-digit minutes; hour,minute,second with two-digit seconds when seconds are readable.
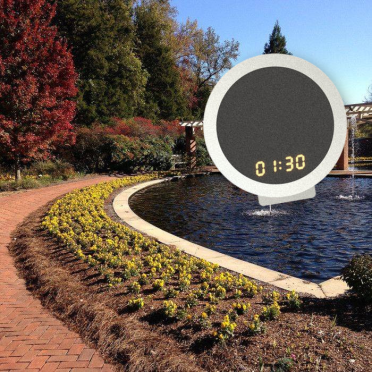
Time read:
1,30
